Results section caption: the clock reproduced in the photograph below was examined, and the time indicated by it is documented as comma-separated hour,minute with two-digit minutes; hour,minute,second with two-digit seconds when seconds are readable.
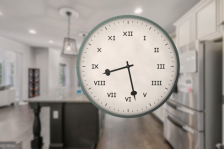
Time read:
8,28
